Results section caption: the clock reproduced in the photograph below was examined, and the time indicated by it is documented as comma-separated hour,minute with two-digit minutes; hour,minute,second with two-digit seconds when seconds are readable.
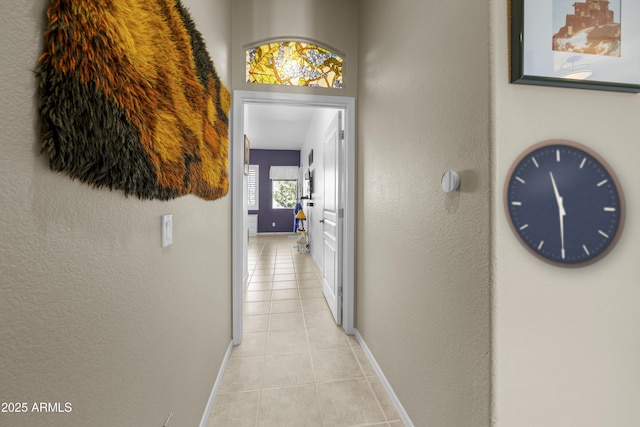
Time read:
11,30
